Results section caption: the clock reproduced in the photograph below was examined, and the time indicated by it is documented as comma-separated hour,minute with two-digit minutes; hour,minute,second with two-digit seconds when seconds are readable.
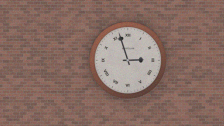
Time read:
2,57
